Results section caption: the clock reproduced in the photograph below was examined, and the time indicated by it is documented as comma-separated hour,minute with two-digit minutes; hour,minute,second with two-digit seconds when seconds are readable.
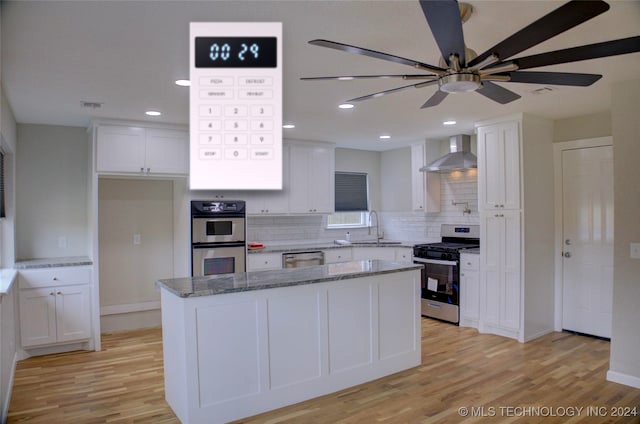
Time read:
0,29
